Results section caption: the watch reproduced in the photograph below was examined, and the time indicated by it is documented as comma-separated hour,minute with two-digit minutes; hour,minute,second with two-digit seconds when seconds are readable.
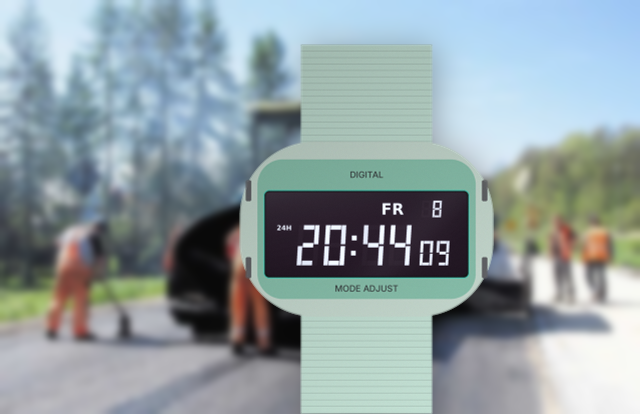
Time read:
20,44,09
